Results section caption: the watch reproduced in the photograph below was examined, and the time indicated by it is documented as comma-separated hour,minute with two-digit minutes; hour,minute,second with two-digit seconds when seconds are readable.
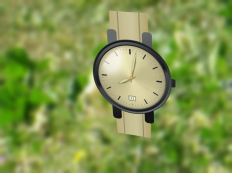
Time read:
8,02
